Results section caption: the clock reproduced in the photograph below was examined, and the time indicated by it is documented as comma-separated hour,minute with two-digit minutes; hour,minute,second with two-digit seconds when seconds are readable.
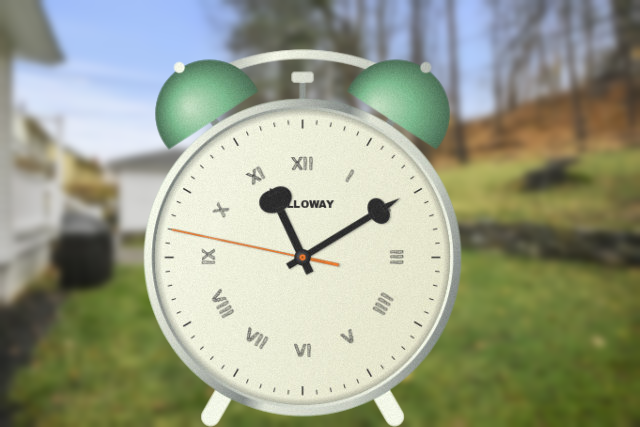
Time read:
11,09,47
